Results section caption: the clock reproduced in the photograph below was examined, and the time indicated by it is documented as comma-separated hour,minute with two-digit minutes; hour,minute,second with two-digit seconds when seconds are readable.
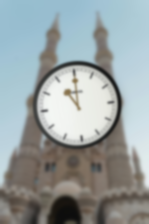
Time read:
11,00
